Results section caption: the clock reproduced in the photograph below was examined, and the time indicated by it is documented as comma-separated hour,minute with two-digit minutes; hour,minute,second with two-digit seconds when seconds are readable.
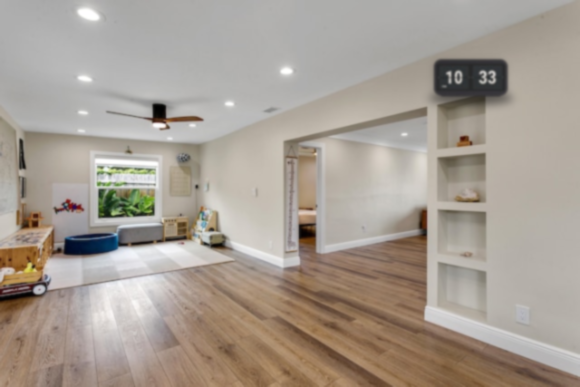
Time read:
10,33
